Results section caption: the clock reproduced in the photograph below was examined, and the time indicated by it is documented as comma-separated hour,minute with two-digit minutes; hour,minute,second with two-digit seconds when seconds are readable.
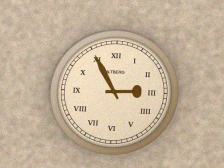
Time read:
2,55
